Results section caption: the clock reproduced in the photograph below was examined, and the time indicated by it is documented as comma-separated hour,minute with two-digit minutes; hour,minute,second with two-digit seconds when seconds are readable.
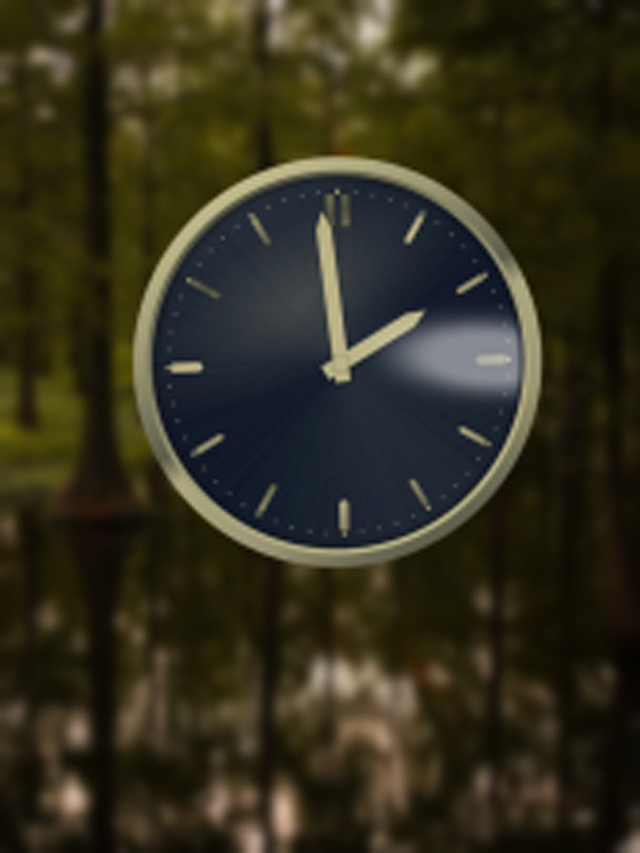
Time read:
1,59
